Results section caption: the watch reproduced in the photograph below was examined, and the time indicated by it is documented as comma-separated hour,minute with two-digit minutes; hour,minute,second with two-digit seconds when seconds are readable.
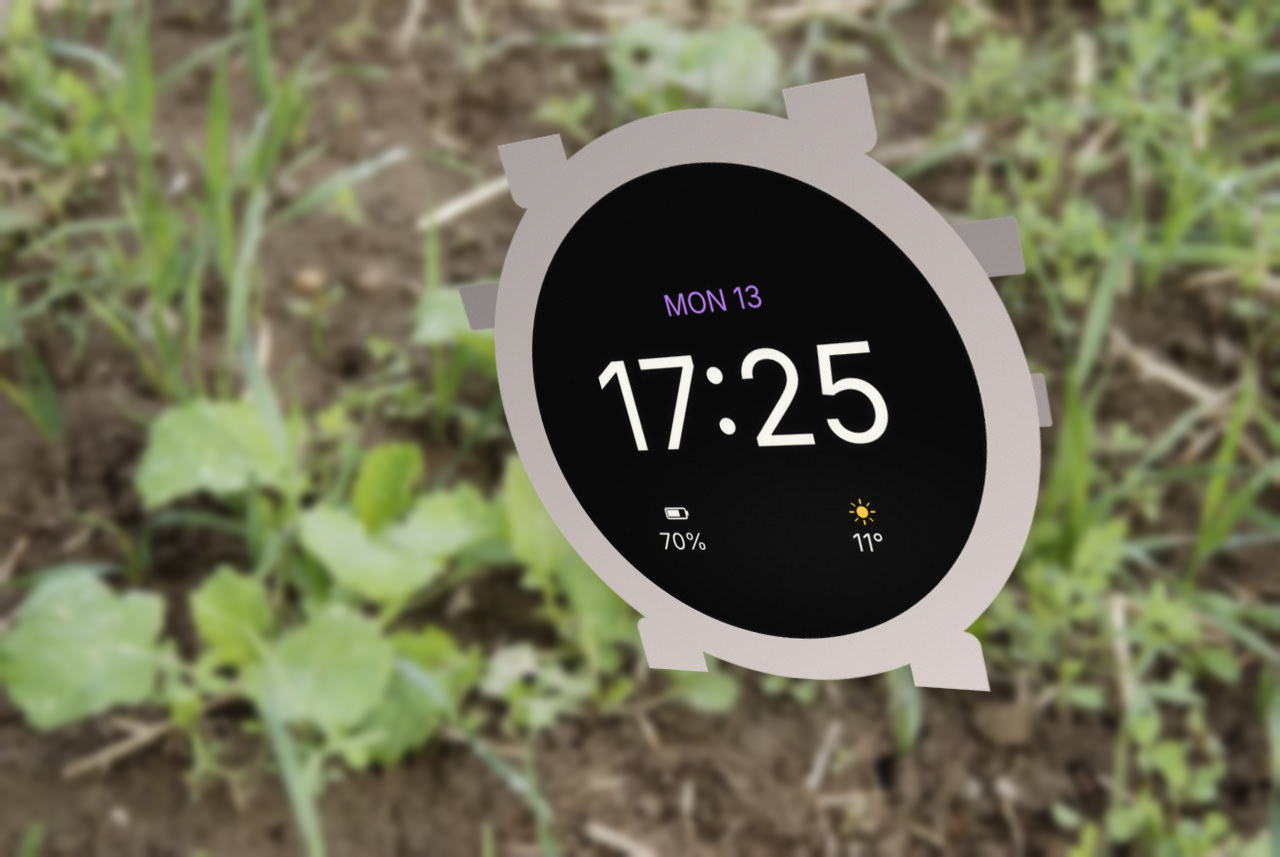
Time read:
17,25
